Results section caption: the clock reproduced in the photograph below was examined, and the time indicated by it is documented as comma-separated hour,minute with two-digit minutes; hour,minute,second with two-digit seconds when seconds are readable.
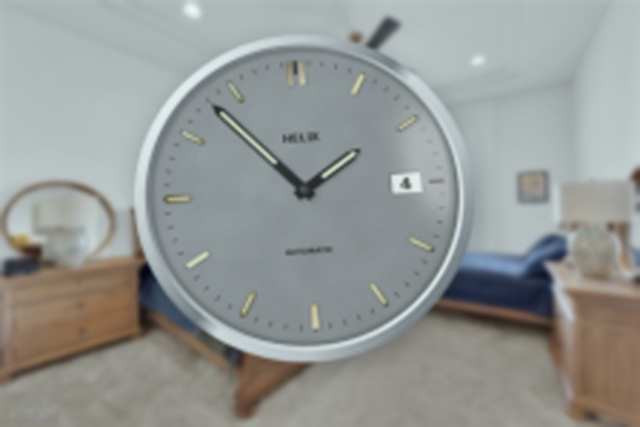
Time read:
1,53
